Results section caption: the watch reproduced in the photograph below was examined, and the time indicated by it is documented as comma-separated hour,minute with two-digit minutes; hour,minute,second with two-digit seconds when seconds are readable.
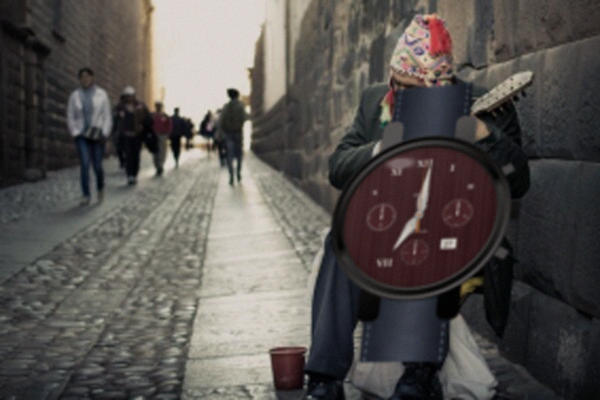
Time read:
7,01
